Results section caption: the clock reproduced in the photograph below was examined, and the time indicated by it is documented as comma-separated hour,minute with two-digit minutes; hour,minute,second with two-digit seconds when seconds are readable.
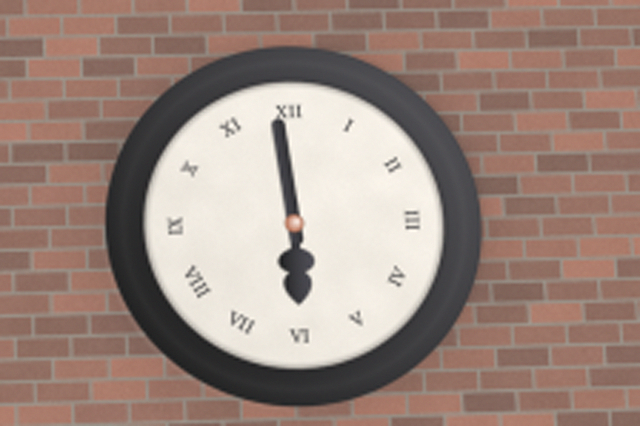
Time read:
5,59
